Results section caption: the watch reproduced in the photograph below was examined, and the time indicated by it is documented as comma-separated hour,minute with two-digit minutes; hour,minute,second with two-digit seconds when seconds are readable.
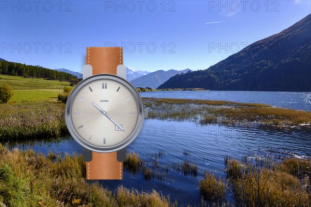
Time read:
10,22
